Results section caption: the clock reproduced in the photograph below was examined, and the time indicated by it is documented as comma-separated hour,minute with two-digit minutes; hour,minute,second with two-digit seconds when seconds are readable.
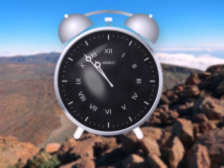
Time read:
10,53
